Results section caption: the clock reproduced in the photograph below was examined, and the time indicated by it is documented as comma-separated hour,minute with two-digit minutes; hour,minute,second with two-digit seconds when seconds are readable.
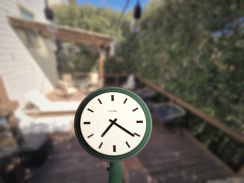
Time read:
7,21
